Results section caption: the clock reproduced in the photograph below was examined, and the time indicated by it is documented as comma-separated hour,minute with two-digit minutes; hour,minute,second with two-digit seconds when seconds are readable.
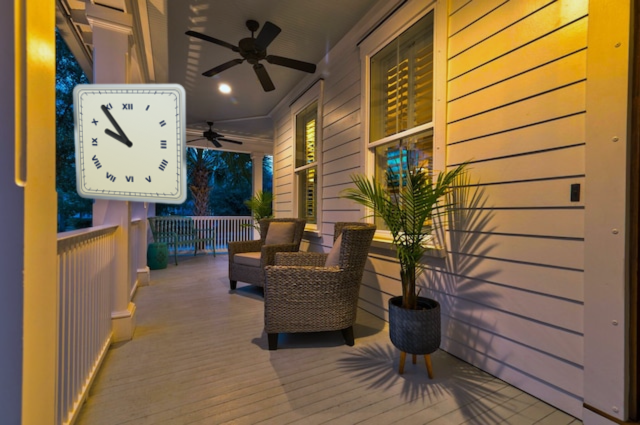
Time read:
9,54
